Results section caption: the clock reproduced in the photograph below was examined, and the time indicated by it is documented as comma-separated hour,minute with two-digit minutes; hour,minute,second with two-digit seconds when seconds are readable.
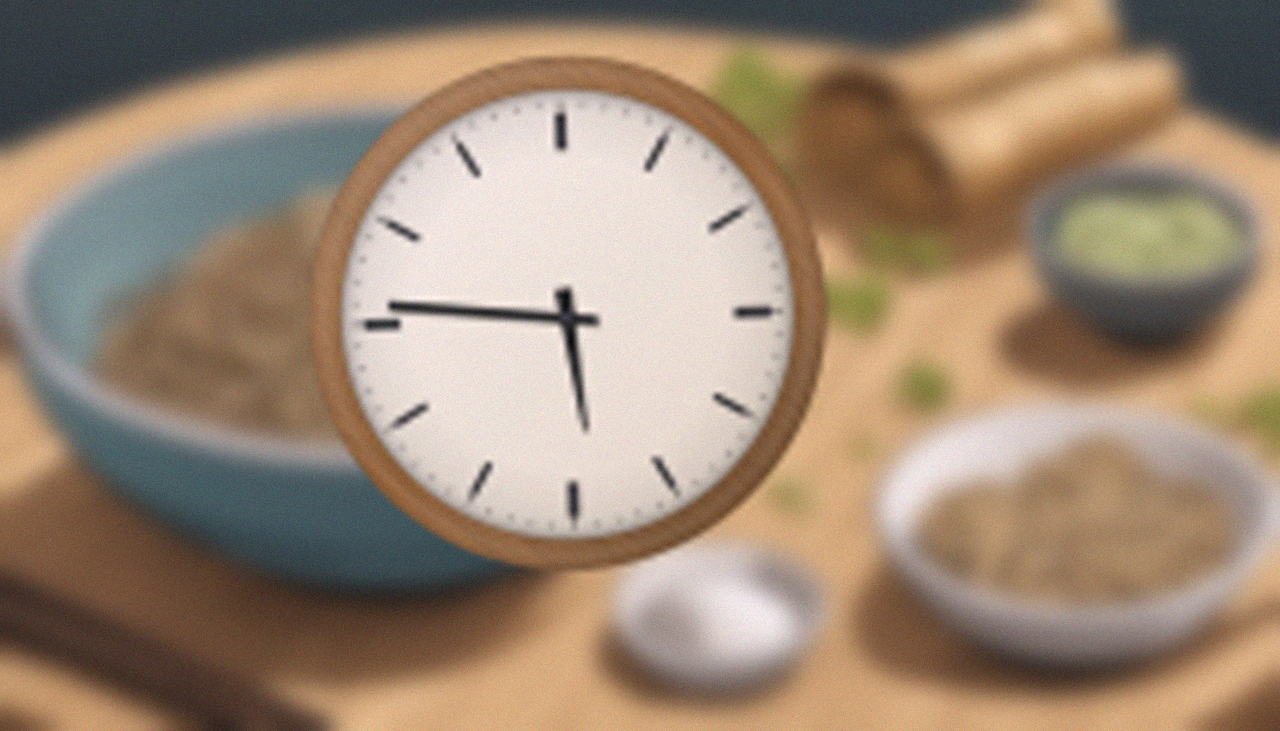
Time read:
5,46
